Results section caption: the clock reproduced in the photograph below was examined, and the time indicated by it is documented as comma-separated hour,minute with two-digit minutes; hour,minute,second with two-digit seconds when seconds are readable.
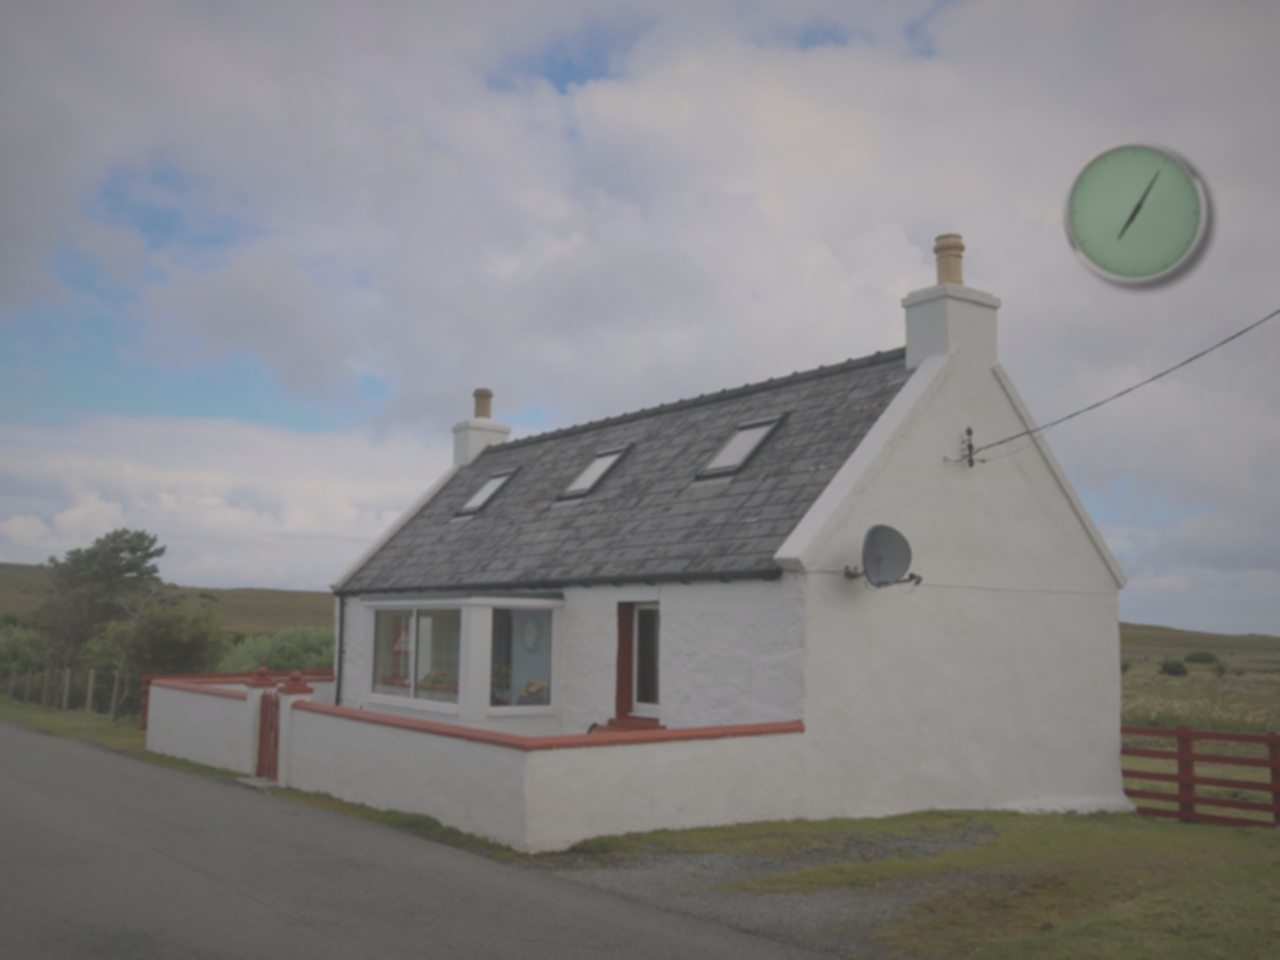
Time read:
7,05
